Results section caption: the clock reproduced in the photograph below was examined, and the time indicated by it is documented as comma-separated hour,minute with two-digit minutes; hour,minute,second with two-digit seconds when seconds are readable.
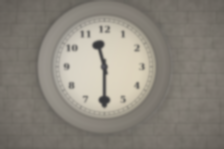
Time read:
11,30
